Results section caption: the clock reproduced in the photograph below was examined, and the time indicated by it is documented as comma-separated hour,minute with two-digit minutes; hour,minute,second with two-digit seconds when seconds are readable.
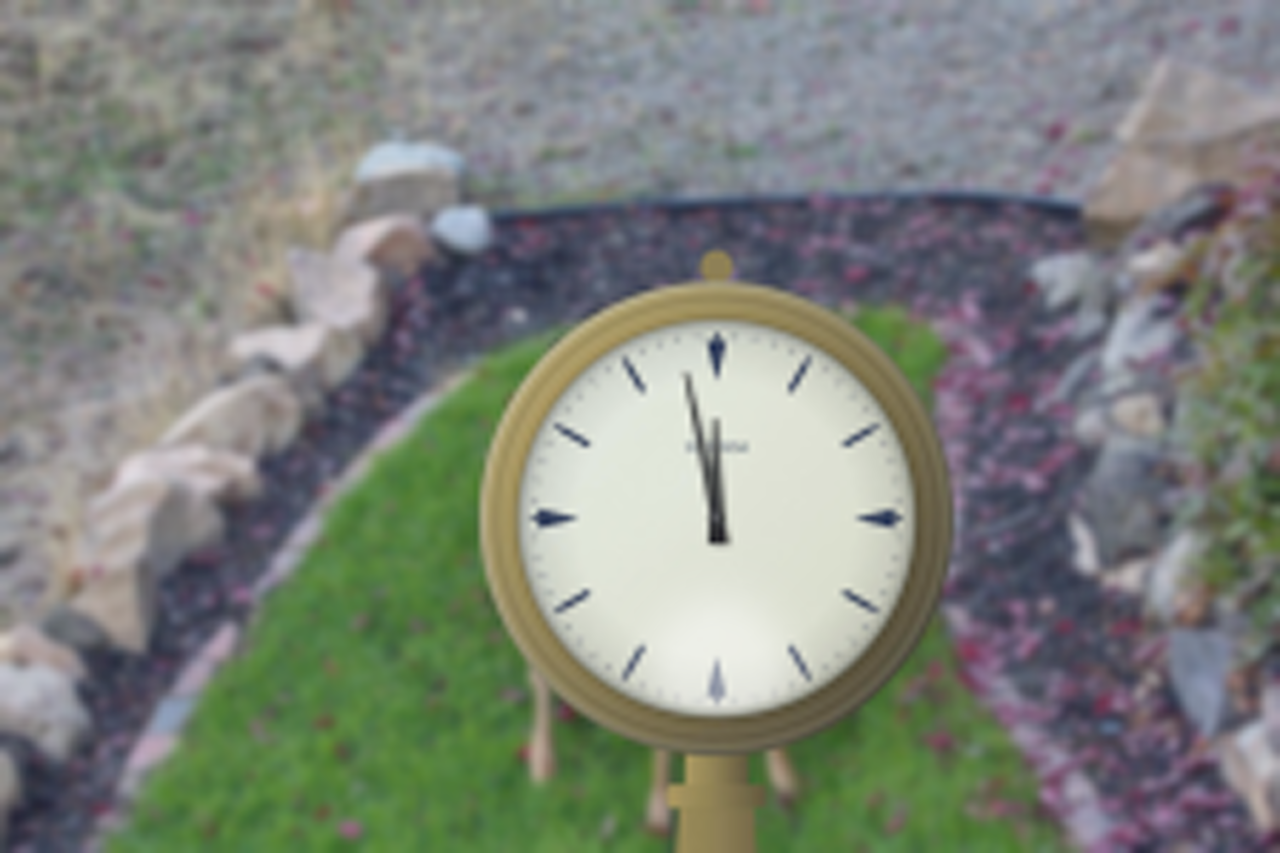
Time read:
11,58
